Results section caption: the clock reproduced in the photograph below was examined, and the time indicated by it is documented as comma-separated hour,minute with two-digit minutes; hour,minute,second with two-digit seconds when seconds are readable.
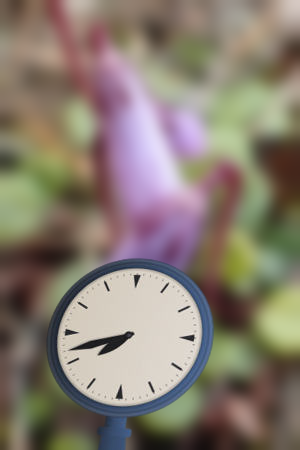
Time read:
7,42
